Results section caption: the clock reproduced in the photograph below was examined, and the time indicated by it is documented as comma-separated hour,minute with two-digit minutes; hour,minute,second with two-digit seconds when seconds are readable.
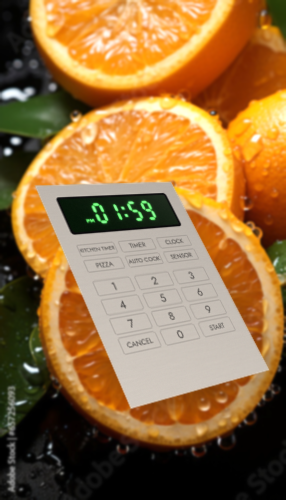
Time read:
1,59
